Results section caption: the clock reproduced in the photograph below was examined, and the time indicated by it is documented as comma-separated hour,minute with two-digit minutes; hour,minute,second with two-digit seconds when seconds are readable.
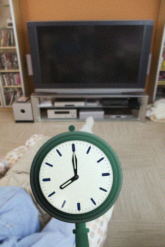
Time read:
8,00
